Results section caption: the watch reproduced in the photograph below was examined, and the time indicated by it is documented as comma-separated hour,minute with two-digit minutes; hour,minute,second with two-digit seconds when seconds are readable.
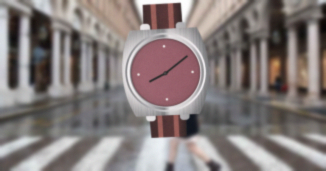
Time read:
8,09
